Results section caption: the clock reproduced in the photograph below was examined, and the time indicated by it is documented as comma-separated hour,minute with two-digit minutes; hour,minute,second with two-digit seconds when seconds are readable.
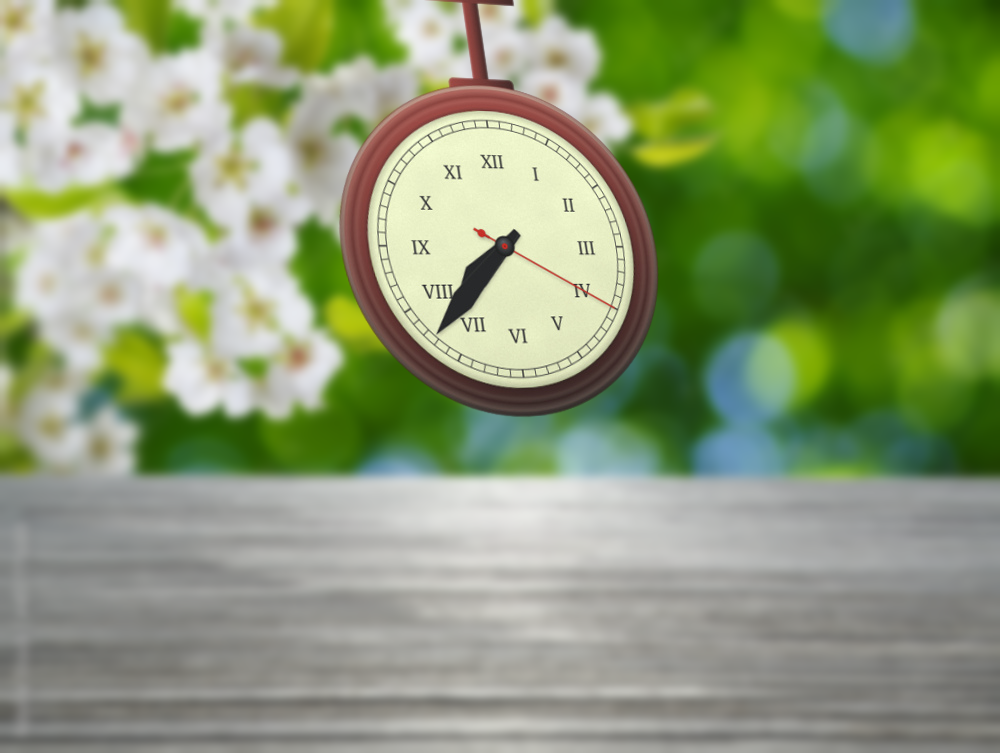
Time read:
7,37,20
